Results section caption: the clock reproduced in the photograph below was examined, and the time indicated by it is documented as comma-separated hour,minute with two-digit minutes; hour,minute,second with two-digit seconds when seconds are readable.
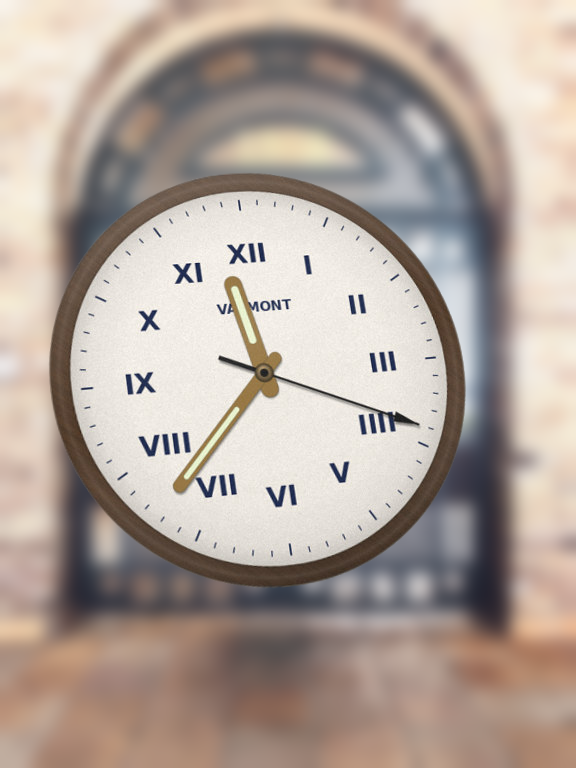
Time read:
11,37,19
